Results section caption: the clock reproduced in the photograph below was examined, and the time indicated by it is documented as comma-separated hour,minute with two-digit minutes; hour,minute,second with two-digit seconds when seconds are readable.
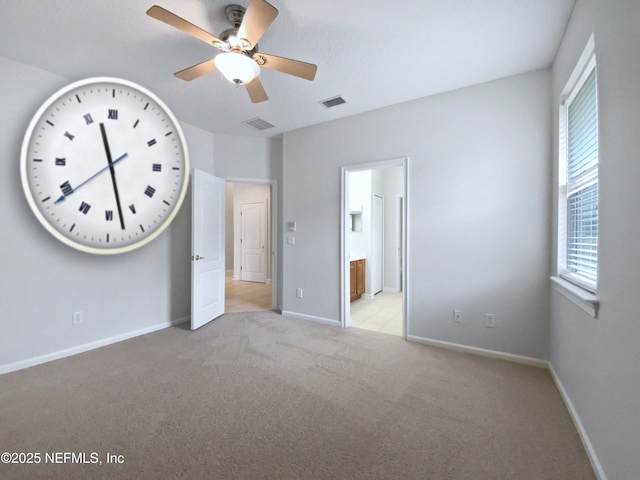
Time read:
11,27,39
